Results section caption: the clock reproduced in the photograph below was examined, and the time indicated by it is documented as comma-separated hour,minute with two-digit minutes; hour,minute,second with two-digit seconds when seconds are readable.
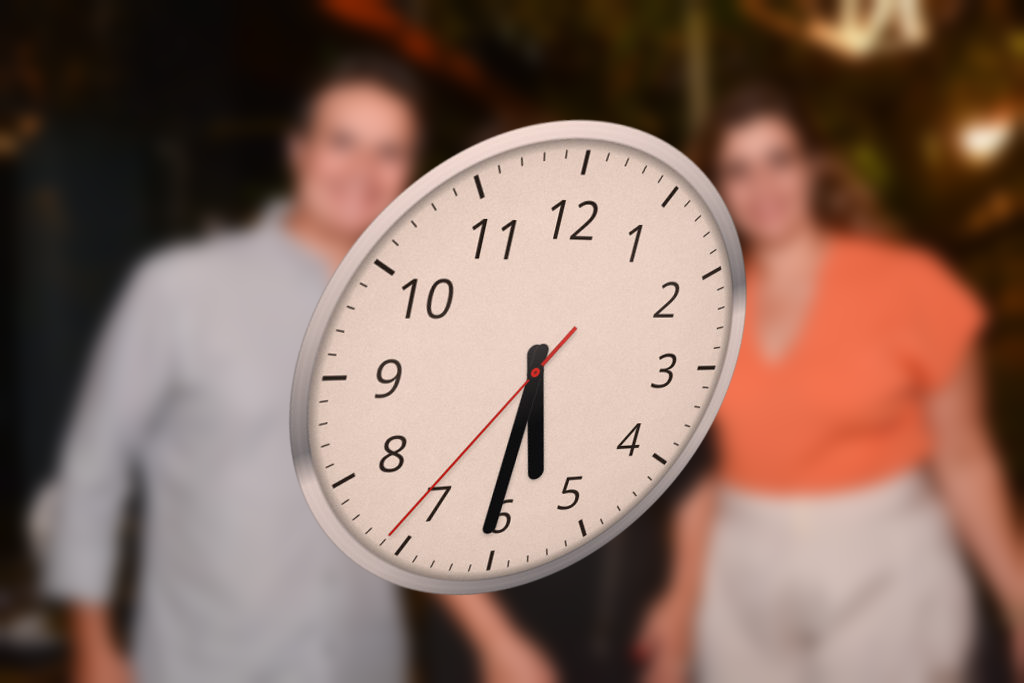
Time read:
5,30,36
